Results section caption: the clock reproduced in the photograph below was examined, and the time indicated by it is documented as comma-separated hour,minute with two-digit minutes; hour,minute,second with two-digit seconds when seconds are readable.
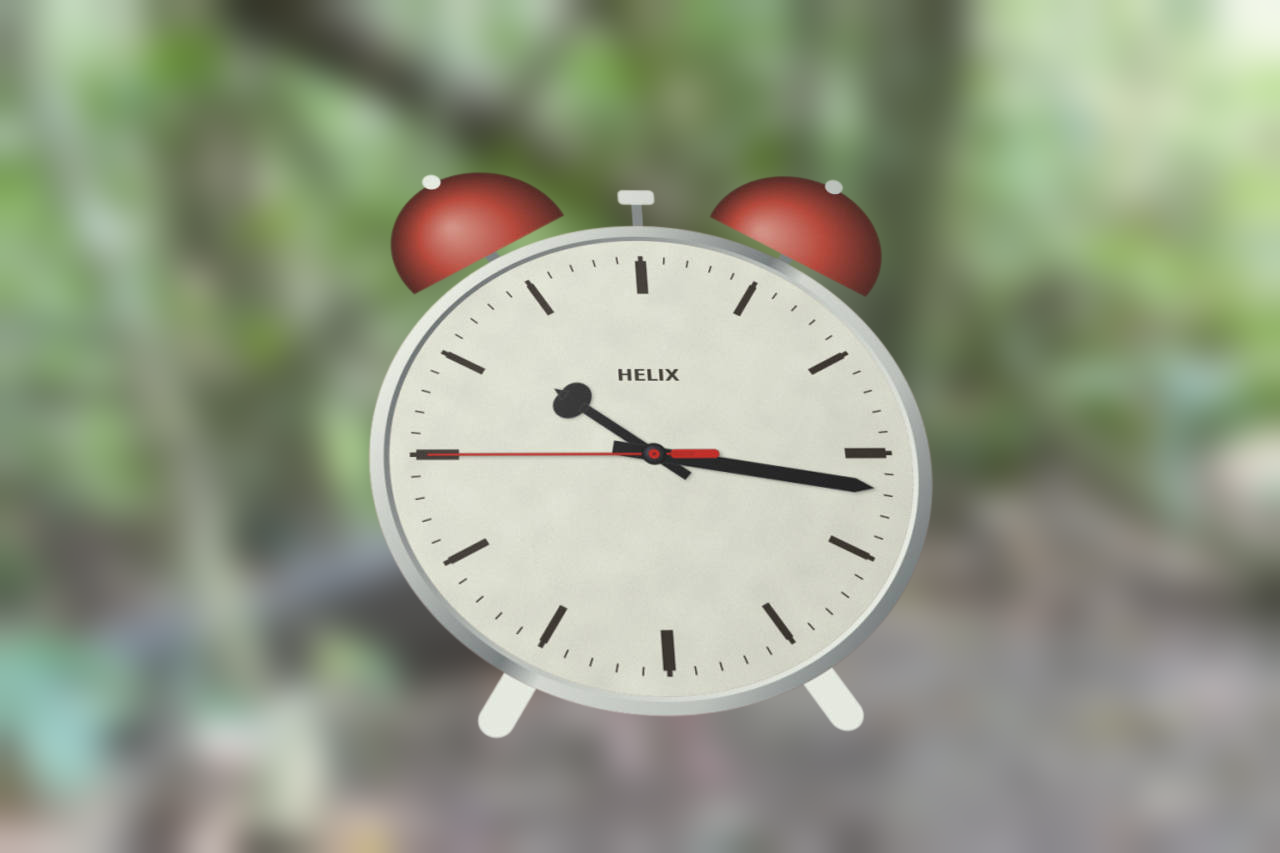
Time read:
10,16,45
